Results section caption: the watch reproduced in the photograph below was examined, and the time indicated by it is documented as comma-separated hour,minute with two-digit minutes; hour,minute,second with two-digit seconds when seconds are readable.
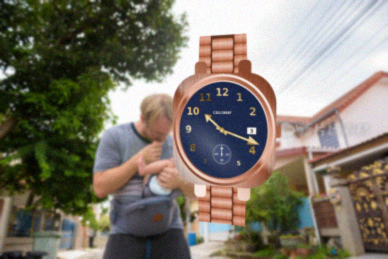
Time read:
10,18
